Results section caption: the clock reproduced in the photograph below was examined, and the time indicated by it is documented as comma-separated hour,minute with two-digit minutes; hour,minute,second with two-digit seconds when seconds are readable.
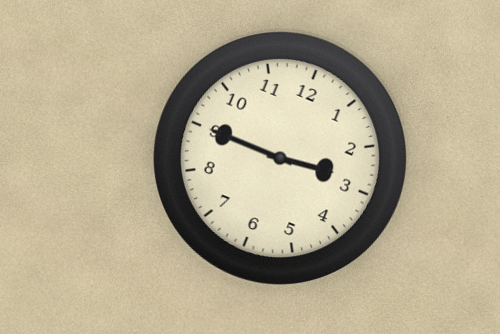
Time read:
2,45
